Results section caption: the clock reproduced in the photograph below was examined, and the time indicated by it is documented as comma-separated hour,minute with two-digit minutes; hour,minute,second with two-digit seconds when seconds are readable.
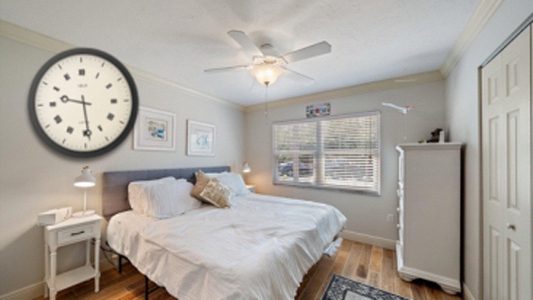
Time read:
9,29
